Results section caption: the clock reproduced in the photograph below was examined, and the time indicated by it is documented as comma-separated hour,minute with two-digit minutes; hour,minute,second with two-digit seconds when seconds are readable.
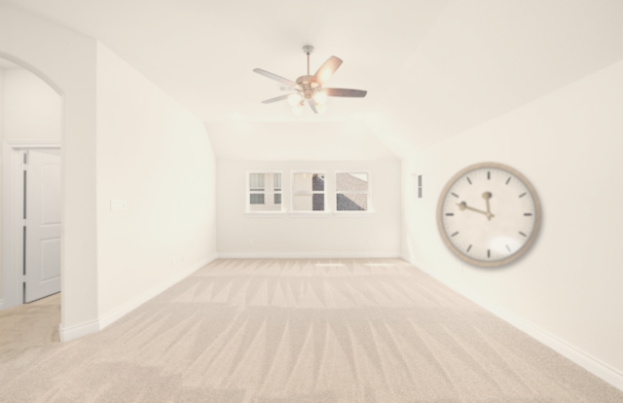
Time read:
11,48
